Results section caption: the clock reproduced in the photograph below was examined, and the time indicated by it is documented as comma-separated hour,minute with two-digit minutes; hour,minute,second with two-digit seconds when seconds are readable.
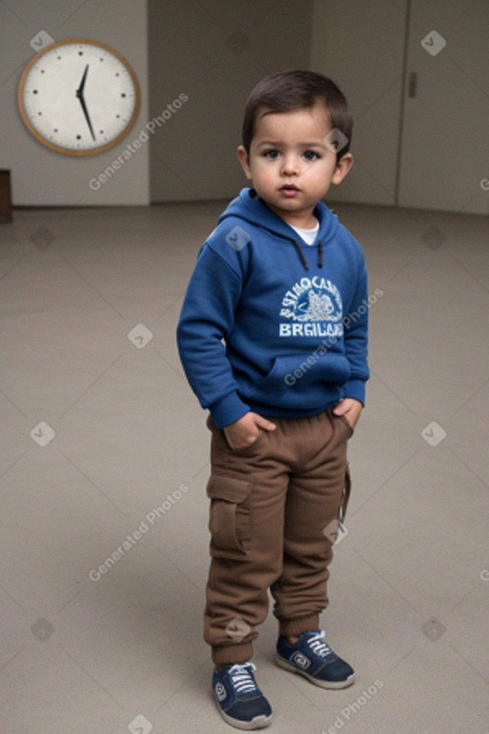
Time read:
12,27
